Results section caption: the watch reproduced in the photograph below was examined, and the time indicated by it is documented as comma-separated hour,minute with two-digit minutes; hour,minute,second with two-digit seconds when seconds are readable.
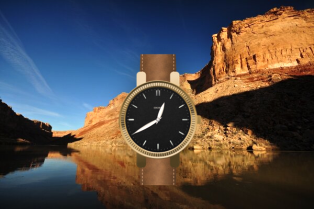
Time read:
12,40
